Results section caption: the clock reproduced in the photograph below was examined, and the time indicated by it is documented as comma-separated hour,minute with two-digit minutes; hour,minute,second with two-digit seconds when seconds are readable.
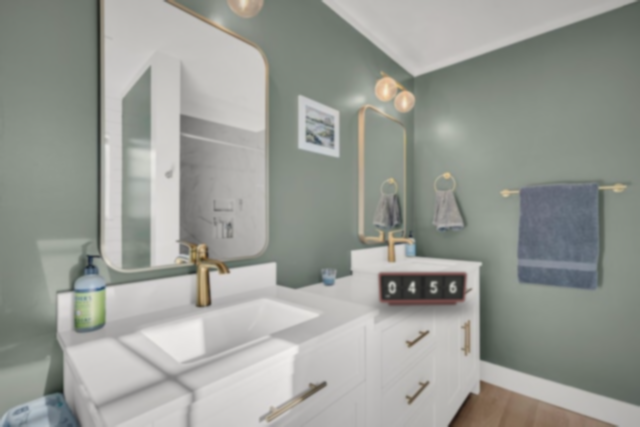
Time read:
4,56
